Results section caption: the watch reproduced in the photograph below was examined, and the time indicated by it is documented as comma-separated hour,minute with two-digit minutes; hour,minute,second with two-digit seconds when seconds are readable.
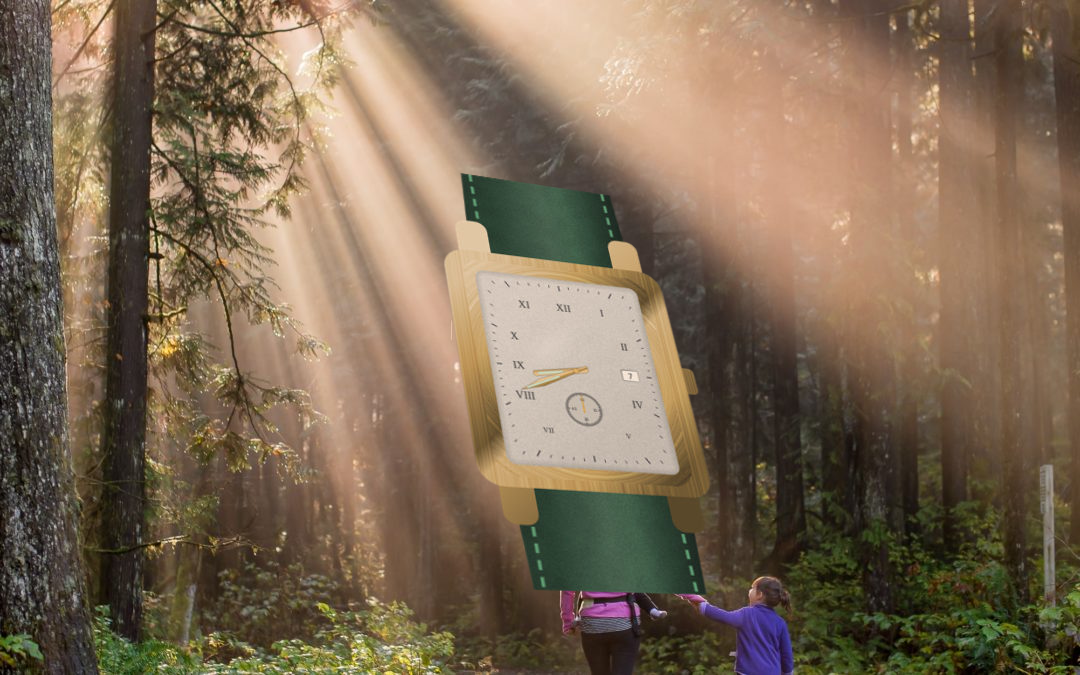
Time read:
8,41
